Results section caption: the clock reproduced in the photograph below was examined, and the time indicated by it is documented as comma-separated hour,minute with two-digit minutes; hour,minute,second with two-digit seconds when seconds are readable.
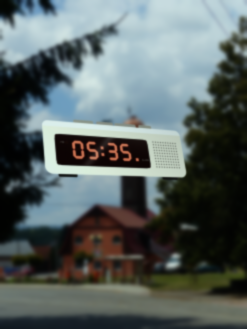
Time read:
5,35
